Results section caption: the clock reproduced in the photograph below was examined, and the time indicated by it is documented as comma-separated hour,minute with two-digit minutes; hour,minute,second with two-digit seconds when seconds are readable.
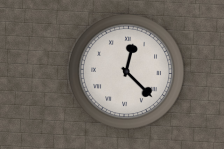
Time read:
12,22
